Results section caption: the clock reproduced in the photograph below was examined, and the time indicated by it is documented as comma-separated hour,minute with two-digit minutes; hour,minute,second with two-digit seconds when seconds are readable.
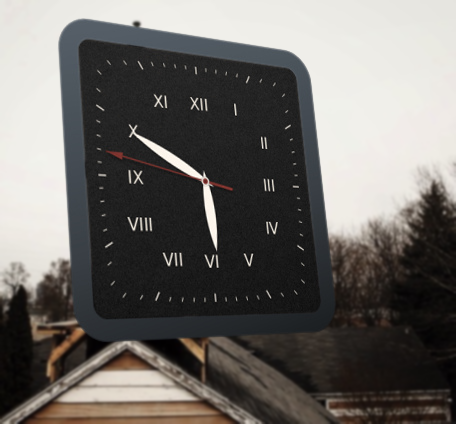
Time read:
5,49,47
